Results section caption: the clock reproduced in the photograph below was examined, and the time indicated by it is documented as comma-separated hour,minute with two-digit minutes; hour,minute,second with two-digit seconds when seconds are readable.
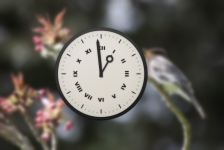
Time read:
12,59
